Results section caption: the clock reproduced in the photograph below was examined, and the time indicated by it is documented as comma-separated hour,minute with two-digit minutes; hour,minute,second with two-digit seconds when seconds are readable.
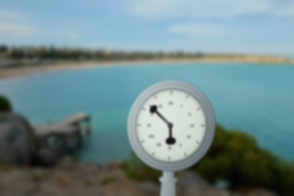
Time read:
5,52
